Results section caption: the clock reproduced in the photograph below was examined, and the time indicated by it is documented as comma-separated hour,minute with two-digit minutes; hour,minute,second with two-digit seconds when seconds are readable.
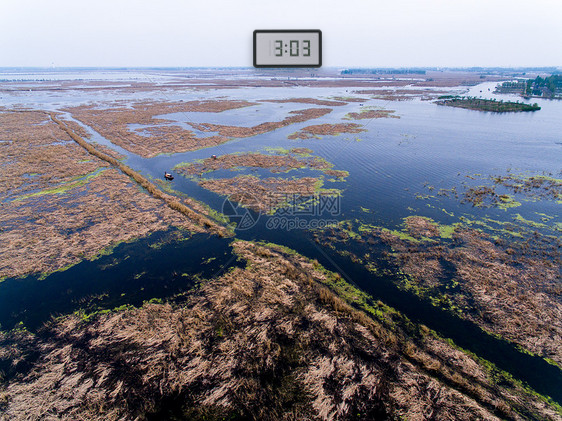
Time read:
3,03
